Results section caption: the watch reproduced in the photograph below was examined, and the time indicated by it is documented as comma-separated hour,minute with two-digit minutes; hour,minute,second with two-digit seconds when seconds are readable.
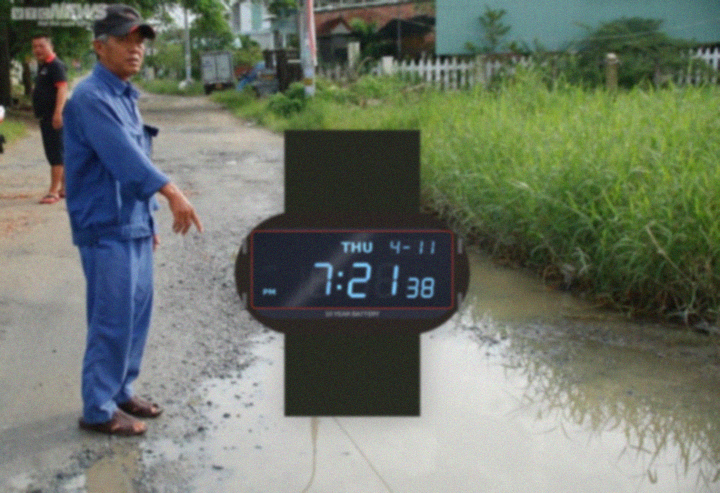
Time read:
7,21,38
